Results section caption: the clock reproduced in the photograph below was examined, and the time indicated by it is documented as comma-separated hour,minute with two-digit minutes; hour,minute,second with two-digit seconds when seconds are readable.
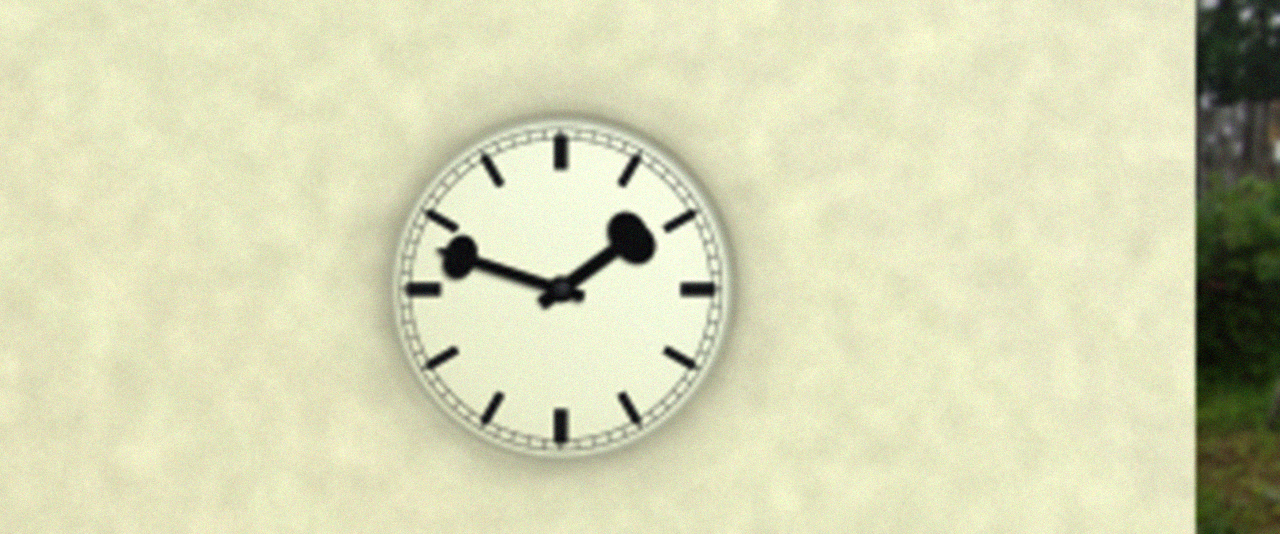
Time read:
1,48
